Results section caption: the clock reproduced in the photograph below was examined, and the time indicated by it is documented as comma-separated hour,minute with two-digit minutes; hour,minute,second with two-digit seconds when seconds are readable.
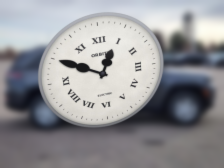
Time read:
12,50
